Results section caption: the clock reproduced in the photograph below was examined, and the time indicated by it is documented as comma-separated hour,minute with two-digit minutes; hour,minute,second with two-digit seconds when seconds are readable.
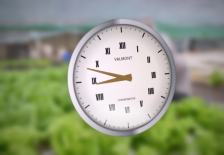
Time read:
8,48
